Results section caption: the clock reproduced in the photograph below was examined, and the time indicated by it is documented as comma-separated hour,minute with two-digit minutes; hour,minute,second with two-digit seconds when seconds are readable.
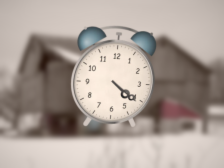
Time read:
4,21
